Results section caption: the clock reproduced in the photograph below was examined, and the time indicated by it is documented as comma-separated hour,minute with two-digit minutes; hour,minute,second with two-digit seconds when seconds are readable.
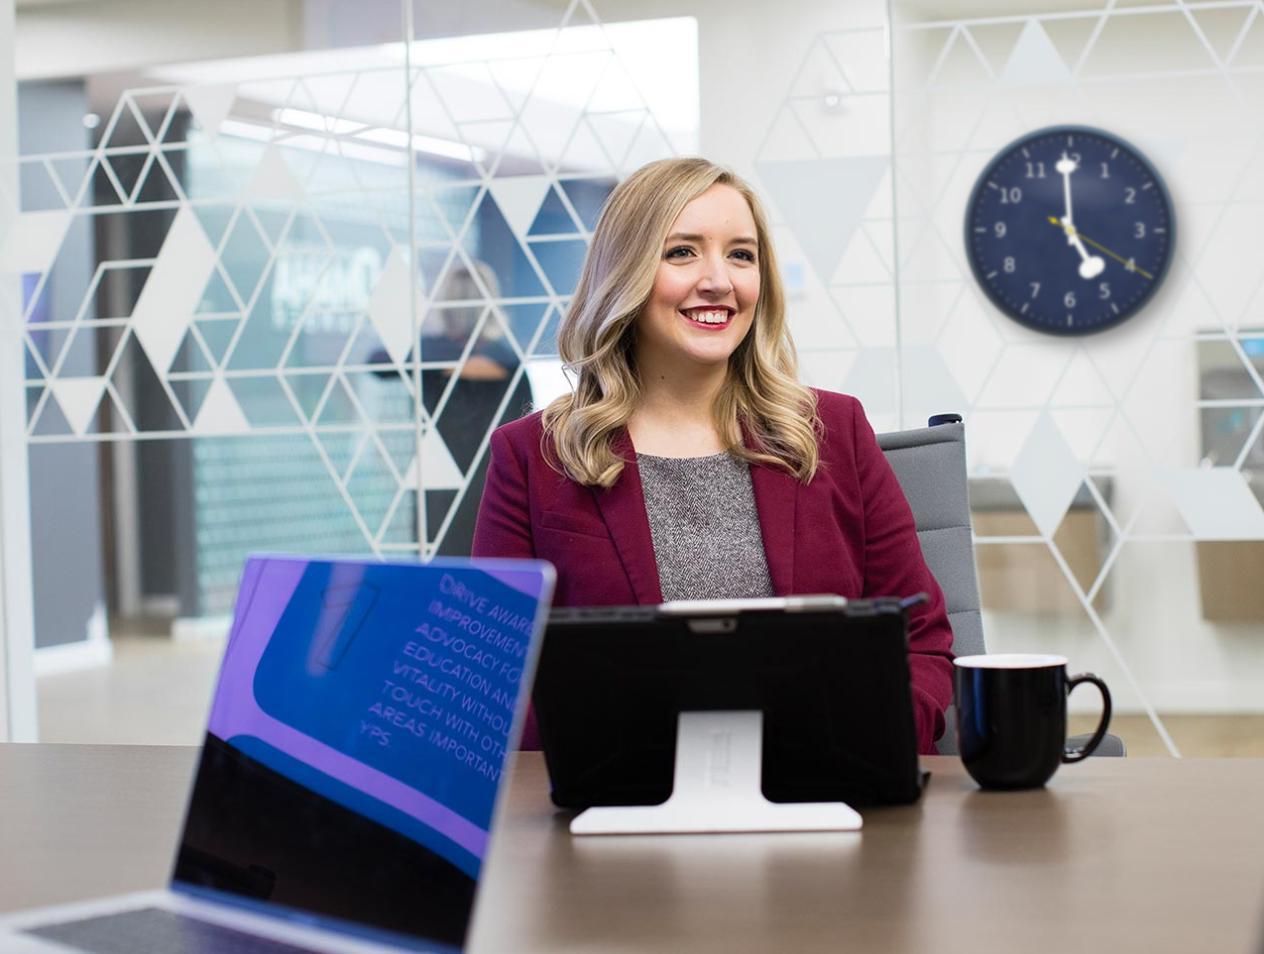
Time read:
4,59,20
